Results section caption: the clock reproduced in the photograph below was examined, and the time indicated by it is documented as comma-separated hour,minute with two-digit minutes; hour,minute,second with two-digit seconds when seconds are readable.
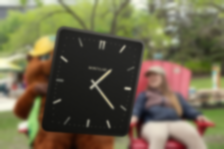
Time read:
1,22
